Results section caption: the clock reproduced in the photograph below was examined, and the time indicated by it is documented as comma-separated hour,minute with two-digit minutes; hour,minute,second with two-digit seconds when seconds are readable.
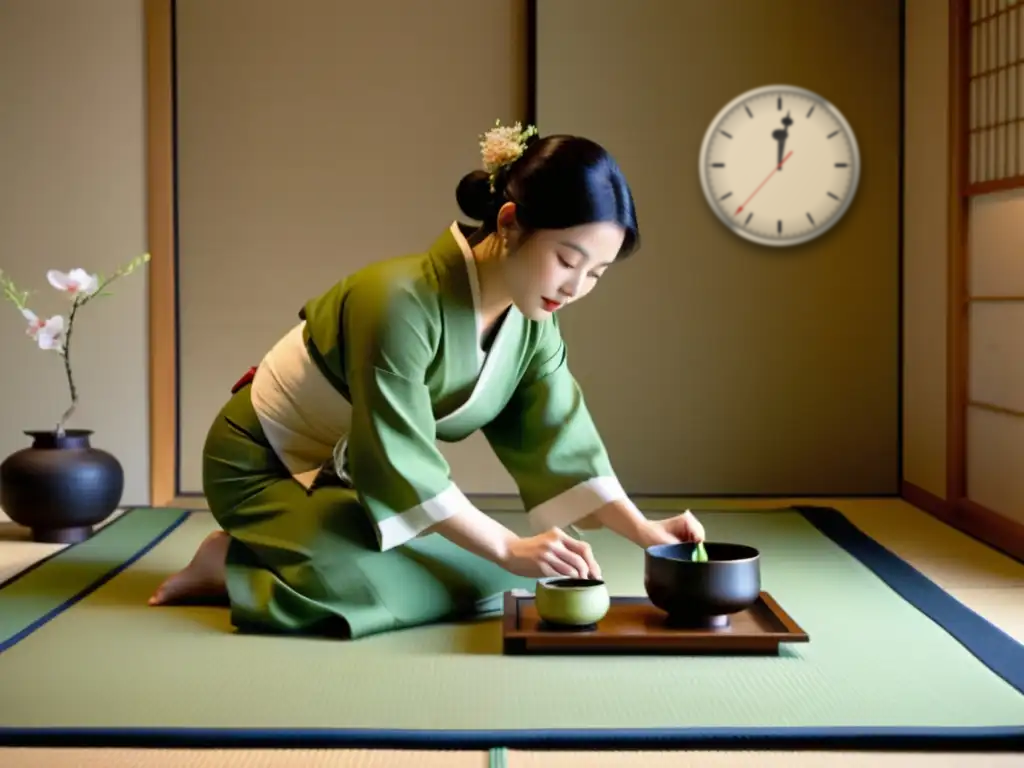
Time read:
12,01,37
